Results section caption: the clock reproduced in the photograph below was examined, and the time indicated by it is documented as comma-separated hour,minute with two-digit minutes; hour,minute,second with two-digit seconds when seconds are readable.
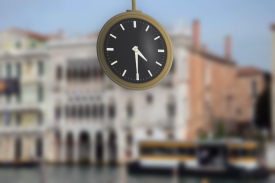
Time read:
4,30
